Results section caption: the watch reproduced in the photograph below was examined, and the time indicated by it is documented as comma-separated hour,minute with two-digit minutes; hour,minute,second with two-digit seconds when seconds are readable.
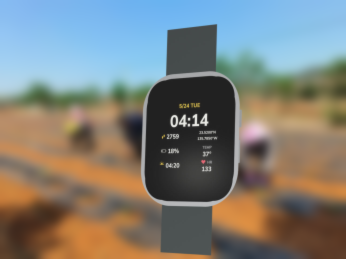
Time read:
4,14
